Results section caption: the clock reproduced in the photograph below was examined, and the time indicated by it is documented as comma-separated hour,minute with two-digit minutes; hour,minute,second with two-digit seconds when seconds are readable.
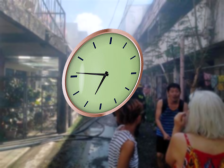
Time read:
6,46
